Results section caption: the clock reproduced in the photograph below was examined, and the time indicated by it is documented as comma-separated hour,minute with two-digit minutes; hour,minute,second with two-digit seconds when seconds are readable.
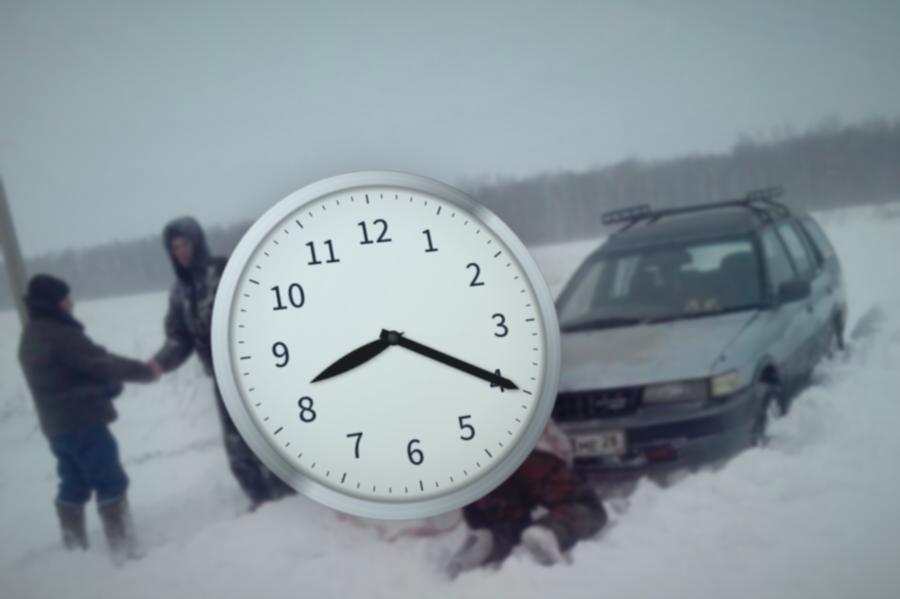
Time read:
8,20
